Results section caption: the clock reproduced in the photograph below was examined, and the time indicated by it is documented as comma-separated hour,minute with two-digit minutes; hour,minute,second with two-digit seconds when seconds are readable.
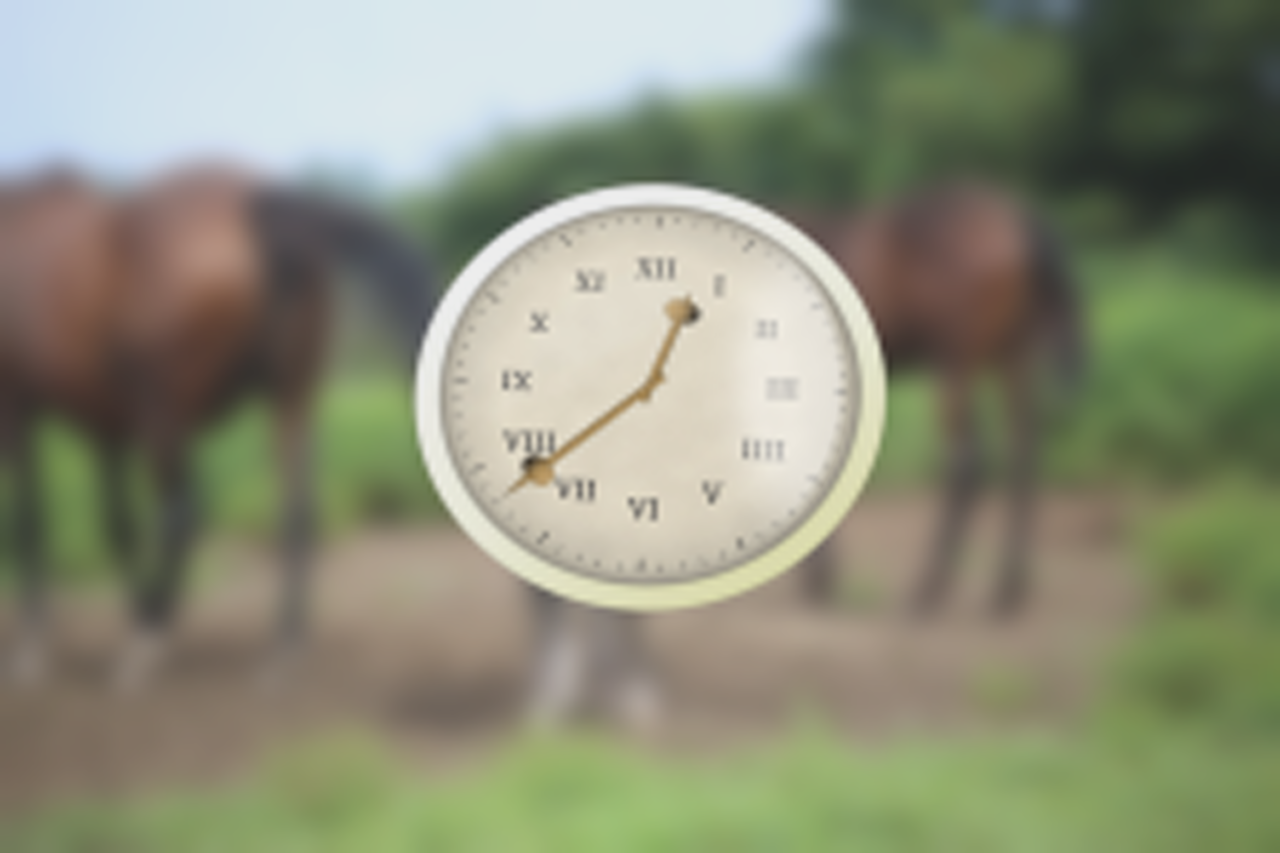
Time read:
12,38
